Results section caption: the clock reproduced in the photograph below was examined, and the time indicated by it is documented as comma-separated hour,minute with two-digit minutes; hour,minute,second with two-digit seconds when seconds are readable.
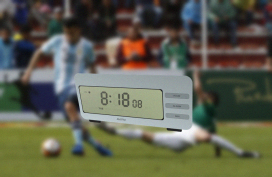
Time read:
8,18,08
